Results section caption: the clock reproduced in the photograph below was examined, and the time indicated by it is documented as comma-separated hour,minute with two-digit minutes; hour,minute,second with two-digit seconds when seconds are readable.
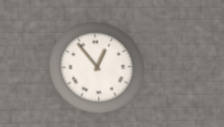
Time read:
12,54
